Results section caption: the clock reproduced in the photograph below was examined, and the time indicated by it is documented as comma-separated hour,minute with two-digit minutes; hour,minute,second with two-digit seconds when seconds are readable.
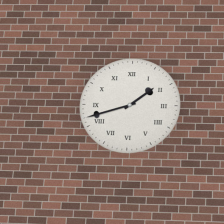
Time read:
1,42
